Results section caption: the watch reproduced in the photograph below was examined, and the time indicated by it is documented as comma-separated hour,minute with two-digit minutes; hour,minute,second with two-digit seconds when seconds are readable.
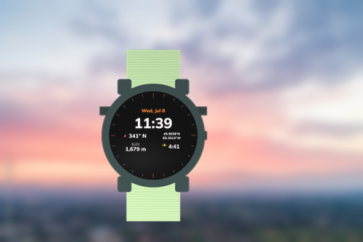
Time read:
11,39
